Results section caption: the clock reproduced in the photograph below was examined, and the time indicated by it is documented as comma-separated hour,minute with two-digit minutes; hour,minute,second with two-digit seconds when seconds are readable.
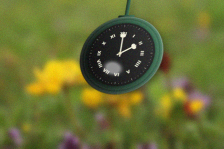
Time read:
2,00
